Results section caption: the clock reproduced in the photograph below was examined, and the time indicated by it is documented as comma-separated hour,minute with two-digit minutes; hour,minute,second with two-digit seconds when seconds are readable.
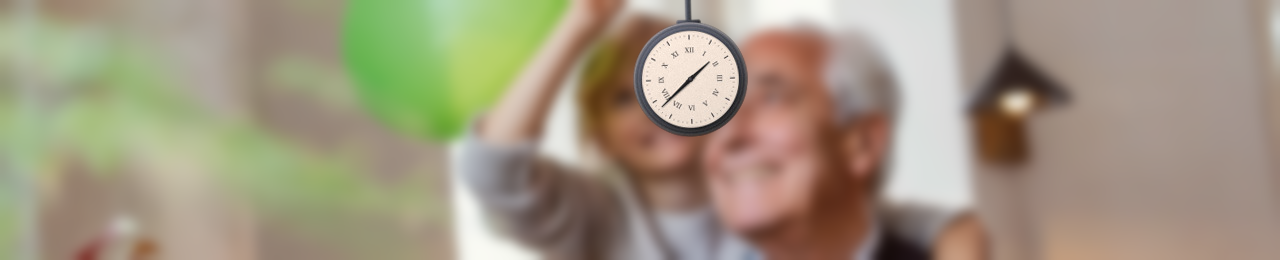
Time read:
1,38
